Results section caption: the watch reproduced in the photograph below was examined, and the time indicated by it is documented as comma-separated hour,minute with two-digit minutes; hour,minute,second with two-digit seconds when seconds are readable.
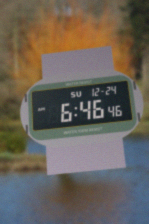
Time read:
6,46,46
